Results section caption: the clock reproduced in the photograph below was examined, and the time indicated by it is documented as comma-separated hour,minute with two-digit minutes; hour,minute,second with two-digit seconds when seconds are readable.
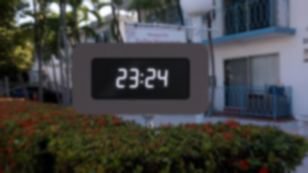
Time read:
23,24
